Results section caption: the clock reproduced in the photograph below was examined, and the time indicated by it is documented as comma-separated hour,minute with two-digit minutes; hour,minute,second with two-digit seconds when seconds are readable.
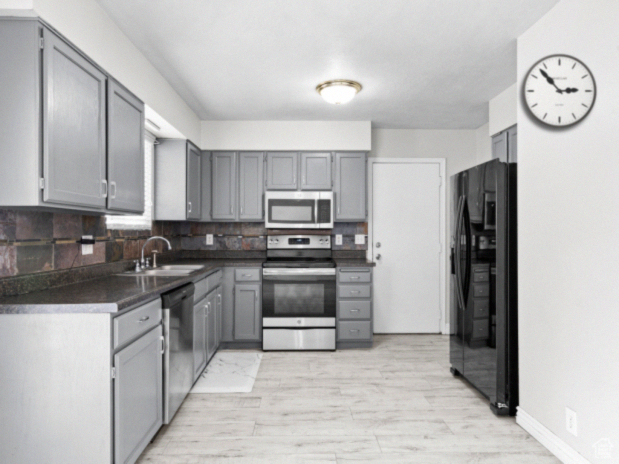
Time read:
2,53
